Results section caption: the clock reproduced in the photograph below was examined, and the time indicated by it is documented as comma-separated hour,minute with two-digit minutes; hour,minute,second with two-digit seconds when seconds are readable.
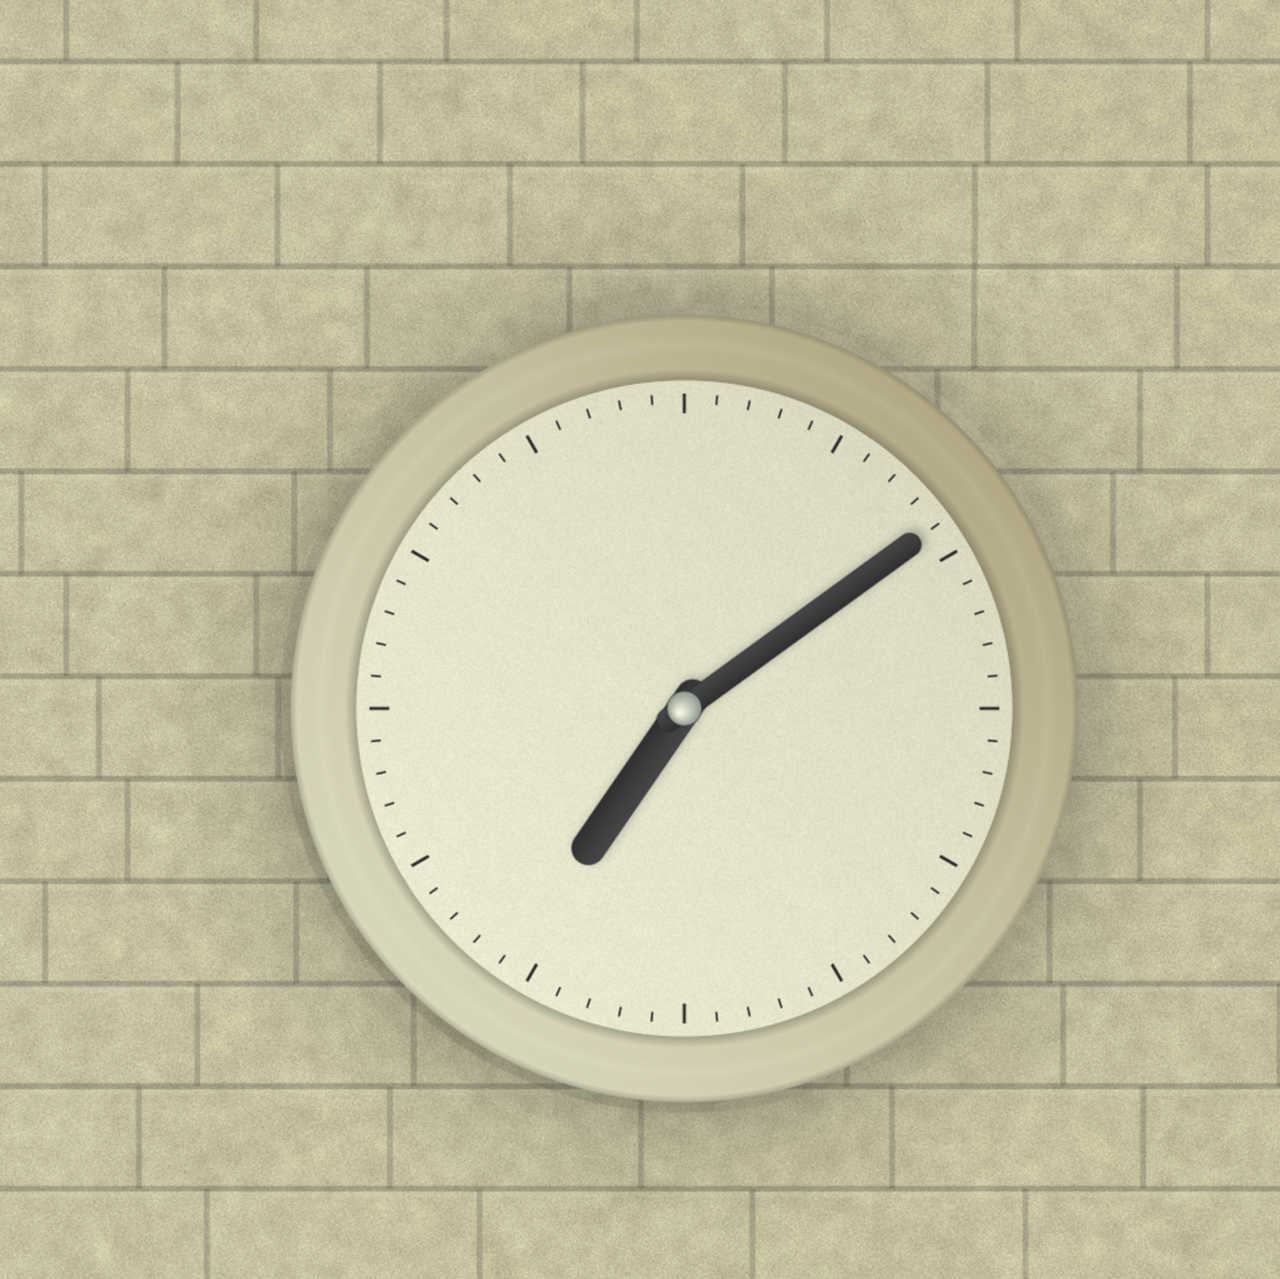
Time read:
7,09
